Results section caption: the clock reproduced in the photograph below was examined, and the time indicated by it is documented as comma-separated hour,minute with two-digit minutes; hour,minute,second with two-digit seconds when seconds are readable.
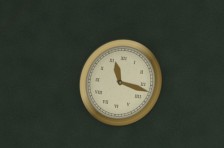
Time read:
11,17
